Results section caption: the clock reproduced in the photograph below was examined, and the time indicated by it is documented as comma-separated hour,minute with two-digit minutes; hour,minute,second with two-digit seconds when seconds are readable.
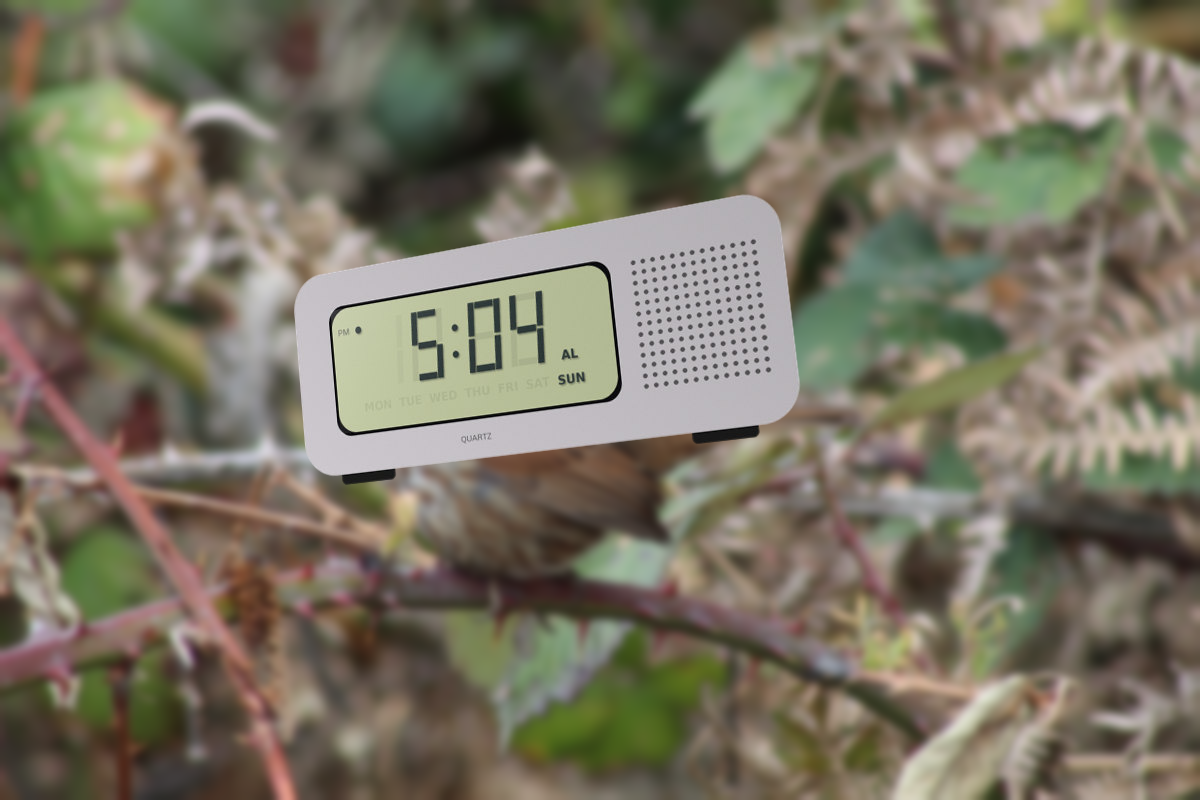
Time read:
5,04
